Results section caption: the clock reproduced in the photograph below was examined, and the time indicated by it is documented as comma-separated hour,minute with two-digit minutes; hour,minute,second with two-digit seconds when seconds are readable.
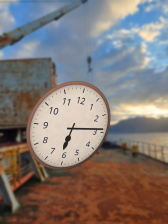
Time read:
6,14
